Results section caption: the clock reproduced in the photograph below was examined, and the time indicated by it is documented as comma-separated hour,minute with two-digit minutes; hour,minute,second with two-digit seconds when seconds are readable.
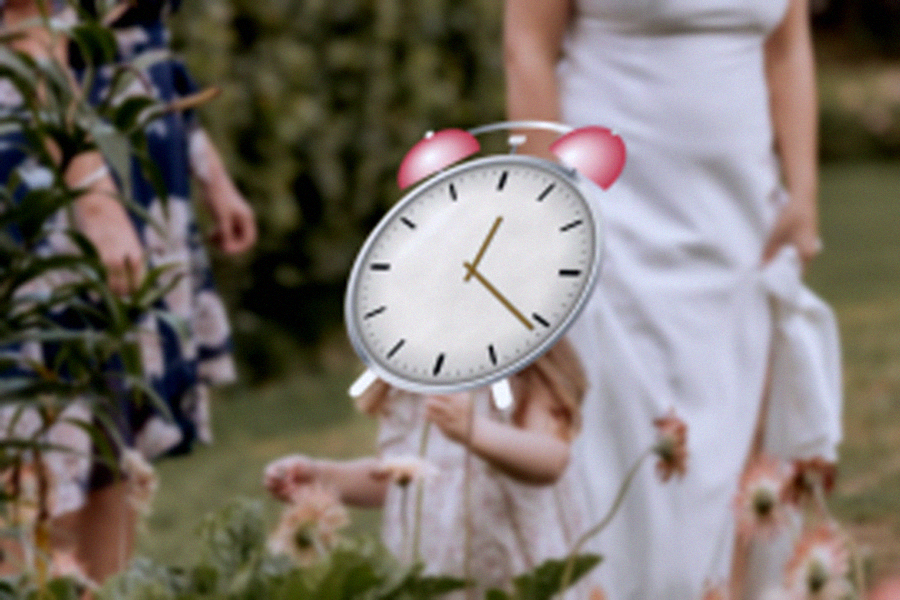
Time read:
12,21
